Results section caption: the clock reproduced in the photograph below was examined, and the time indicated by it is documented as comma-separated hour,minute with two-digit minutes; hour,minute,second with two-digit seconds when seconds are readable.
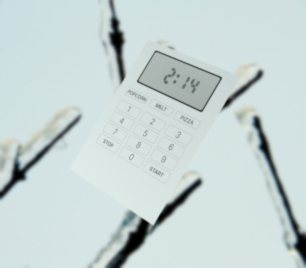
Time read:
2,14
